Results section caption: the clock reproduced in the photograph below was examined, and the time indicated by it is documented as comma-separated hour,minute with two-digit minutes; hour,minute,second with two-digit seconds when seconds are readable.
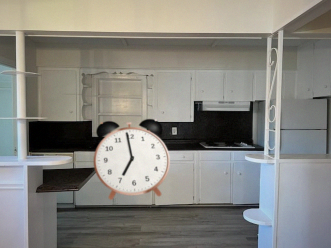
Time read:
6,59
